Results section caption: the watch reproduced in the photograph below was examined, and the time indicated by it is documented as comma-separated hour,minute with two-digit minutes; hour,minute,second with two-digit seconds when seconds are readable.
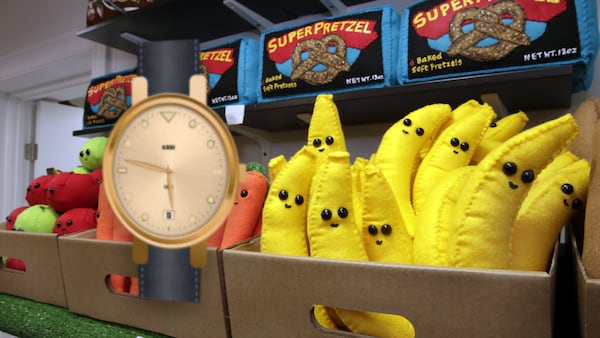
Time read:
5,47
